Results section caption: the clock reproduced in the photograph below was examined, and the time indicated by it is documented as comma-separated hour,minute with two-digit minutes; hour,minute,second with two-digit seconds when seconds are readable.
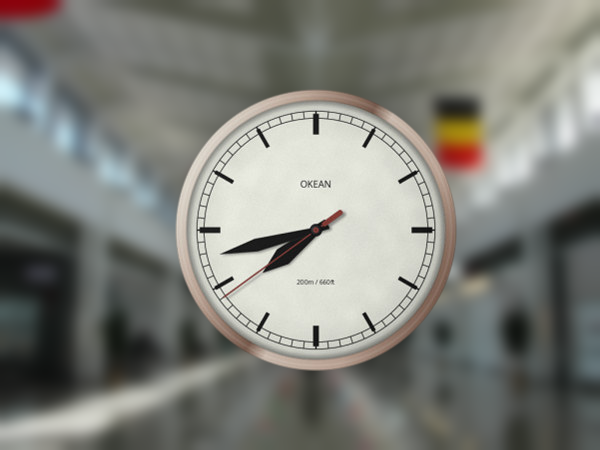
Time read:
7,42,39
